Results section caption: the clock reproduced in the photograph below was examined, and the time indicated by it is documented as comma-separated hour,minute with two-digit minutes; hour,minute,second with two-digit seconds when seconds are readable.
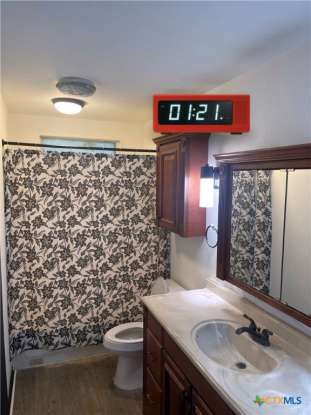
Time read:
1,21
